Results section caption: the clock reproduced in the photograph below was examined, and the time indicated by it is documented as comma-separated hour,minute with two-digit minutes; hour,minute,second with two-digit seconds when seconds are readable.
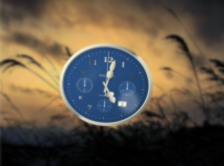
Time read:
5,02
